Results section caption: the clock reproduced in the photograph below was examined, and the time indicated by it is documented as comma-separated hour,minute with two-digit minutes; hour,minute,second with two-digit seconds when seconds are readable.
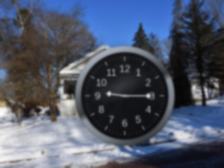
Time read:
9,15
